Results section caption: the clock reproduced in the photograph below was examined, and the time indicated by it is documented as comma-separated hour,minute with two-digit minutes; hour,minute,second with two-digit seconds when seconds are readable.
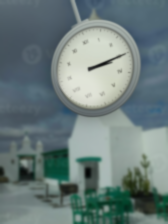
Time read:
3,15
